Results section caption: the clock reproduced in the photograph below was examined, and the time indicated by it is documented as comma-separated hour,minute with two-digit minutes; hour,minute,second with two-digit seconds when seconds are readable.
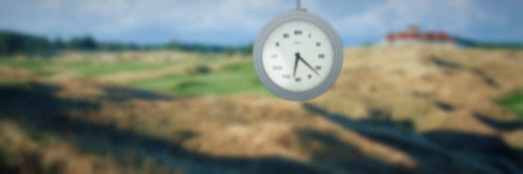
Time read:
6,22
